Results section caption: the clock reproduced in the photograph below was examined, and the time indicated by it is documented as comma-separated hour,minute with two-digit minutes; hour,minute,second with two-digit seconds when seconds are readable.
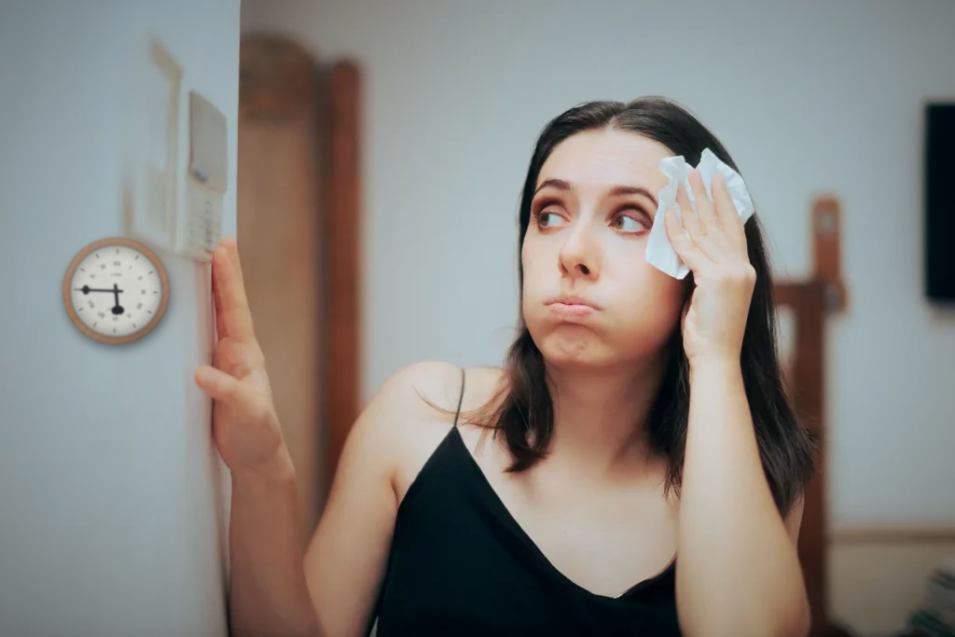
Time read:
5,45
